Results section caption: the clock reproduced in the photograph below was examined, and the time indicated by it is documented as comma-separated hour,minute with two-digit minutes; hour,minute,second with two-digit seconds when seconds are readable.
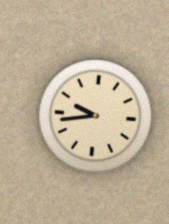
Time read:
9,43
